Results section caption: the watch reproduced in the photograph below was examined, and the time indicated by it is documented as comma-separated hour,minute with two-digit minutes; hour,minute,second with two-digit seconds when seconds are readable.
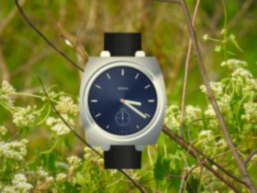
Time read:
3,21
